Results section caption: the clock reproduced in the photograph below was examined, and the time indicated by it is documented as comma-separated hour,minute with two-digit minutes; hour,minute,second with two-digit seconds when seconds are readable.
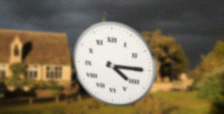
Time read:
4,15
